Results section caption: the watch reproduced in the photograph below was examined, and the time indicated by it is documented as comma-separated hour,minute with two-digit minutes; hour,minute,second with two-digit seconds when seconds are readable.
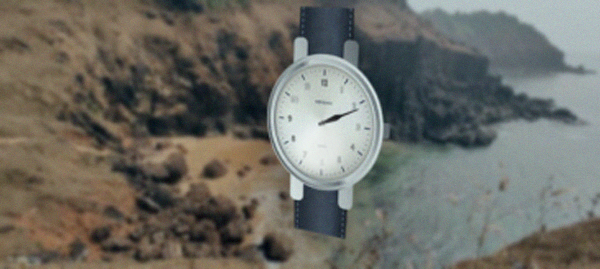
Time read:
2,11
